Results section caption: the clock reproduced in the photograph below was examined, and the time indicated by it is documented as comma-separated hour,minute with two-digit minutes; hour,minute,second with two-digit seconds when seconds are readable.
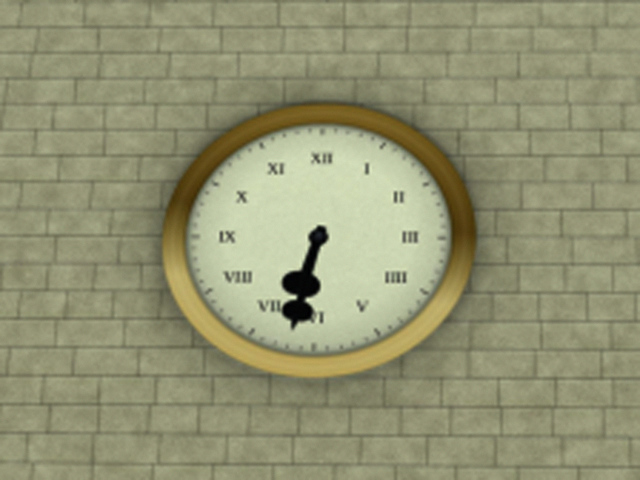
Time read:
6,32
